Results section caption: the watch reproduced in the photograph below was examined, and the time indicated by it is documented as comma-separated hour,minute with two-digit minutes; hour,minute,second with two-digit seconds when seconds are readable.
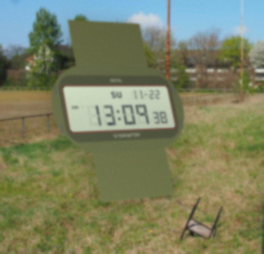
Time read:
13,09,38
